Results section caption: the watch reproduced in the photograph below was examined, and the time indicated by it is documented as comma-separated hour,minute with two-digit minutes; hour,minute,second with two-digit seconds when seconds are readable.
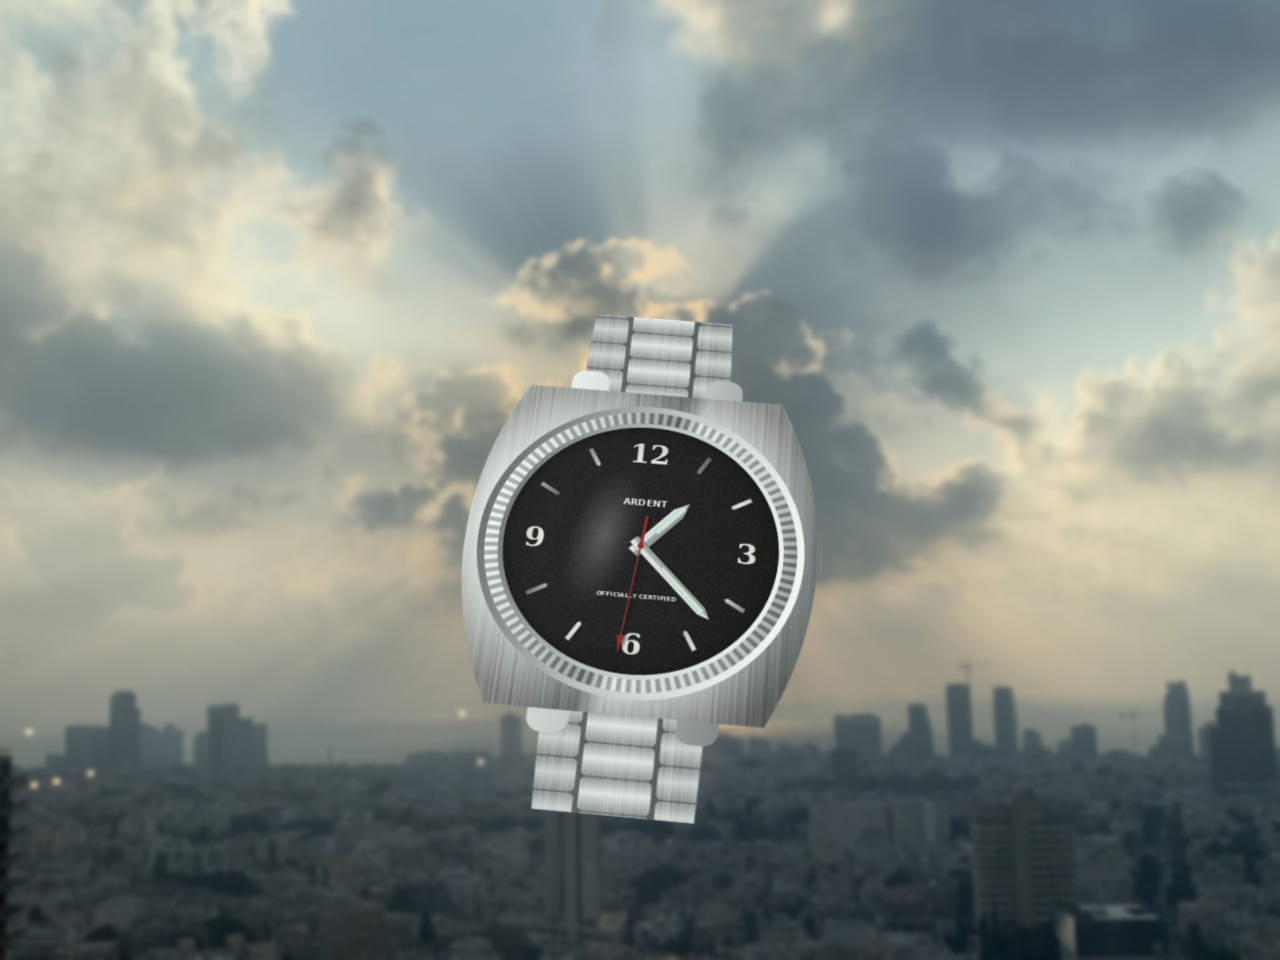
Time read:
1,22,31
